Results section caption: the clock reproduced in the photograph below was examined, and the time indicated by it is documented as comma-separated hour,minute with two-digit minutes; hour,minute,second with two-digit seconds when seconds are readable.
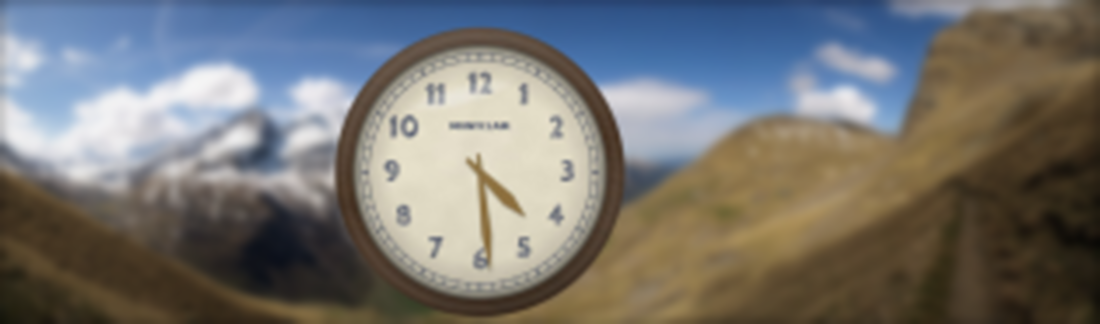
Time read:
4,29
